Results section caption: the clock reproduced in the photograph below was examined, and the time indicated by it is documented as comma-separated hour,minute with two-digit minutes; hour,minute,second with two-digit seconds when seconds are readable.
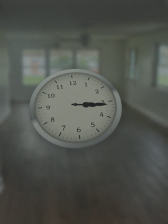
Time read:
3,16
